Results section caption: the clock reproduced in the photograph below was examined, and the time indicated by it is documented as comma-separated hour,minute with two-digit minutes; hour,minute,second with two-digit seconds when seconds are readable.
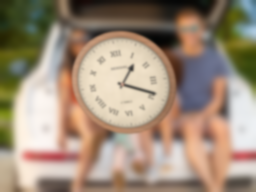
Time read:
1,19
